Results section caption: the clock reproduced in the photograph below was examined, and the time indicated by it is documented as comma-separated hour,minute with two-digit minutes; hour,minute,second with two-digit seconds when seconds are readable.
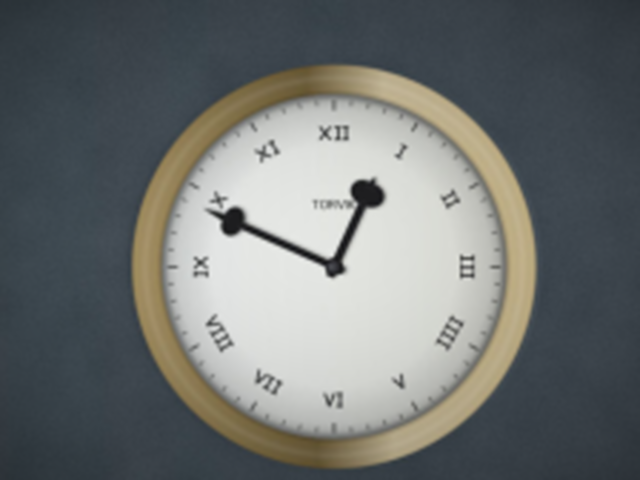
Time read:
12,49
